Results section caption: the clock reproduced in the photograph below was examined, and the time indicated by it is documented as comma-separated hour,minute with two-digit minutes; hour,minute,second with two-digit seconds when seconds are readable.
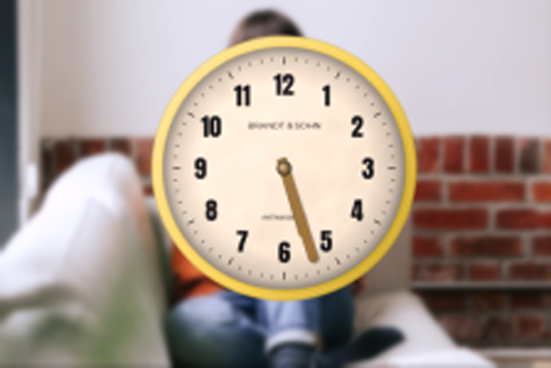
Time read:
5,27
